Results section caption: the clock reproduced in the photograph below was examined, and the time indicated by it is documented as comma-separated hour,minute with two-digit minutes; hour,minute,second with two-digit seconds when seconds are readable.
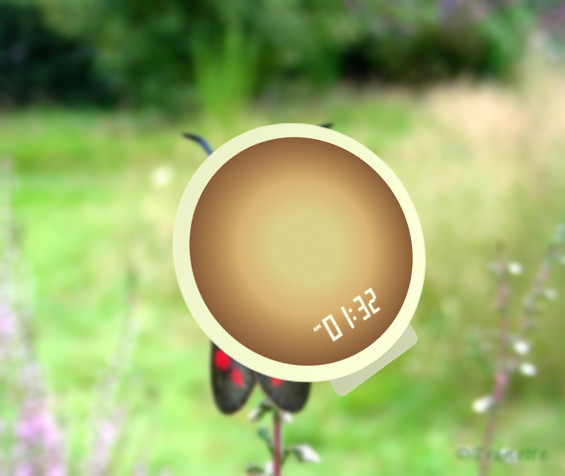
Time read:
1,32
